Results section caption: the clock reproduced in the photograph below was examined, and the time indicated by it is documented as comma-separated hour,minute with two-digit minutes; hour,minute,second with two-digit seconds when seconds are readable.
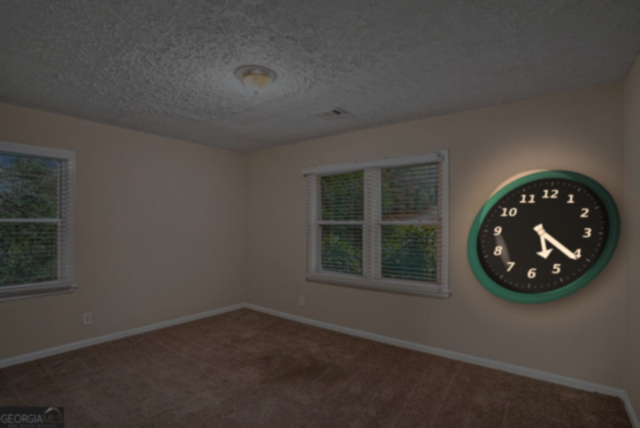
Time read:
5,21
